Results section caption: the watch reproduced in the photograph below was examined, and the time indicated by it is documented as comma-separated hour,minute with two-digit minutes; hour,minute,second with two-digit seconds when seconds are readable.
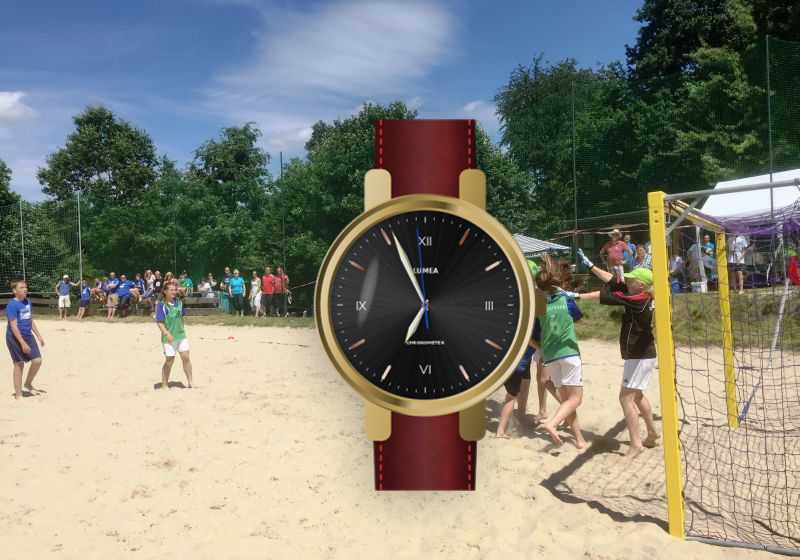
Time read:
6,55,59
